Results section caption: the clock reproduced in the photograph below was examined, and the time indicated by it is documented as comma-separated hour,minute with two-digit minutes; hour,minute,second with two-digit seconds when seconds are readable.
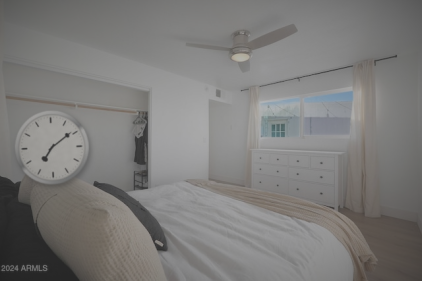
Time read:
7,09
